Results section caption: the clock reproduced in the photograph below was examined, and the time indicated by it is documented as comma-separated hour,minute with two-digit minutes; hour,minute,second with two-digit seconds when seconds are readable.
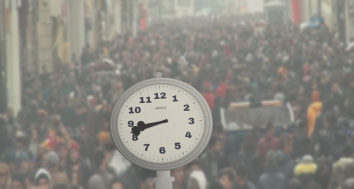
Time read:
8,42
